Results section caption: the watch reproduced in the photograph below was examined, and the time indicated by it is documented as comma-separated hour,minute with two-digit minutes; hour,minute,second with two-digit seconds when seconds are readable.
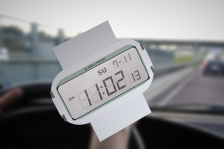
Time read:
11,02,13
